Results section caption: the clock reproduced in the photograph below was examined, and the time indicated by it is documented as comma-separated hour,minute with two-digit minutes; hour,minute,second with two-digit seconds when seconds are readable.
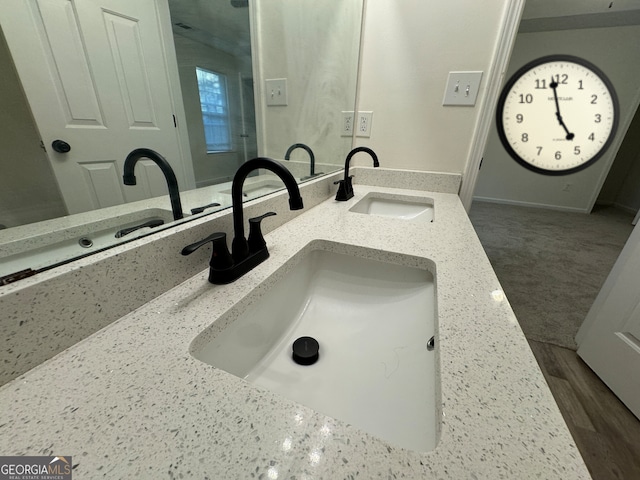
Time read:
4,58
